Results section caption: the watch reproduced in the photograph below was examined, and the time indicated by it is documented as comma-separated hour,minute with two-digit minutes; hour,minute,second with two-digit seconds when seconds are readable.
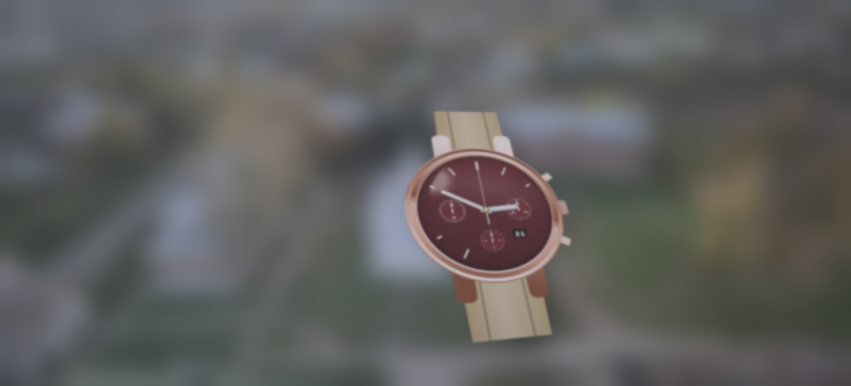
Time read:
2,50
